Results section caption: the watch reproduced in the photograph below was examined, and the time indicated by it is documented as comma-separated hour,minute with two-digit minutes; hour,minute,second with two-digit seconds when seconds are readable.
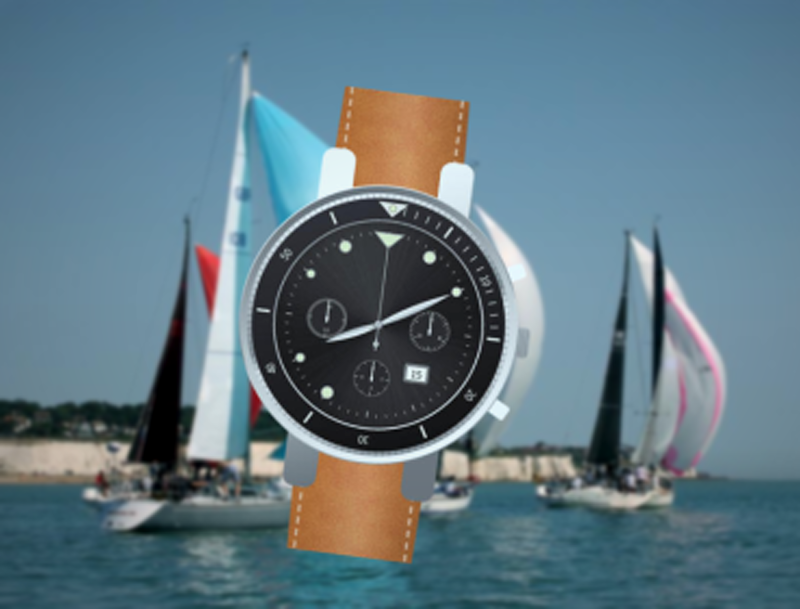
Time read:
8,10
